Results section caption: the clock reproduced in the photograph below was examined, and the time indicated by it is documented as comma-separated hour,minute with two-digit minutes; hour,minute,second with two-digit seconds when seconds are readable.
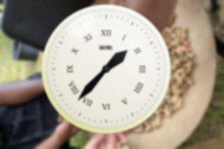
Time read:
1,37
